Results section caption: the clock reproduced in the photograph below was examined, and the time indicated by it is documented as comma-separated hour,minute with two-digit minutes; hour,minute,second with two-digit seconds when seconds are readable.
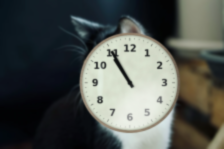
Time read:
10,55
